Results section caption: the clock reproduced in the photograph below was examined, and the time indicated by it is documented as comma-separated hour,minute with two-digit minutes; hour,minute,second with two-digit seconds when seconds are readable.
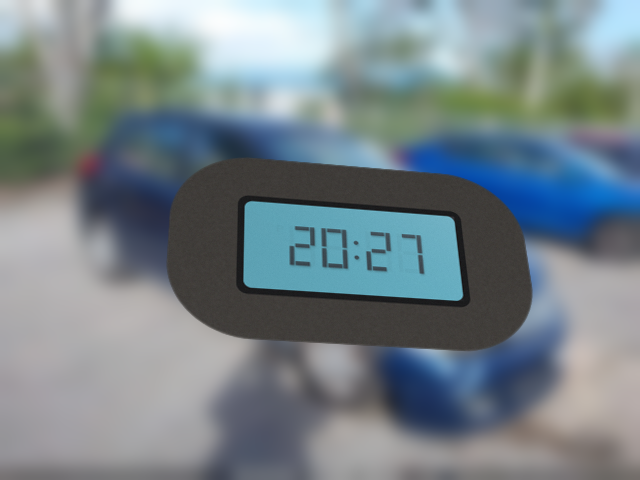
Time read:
20,27
